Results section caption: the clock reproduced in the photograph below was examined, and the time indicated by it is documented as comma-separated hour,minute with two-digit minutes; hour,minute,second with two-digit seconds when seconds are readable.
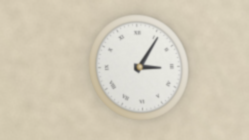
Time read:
3,06
